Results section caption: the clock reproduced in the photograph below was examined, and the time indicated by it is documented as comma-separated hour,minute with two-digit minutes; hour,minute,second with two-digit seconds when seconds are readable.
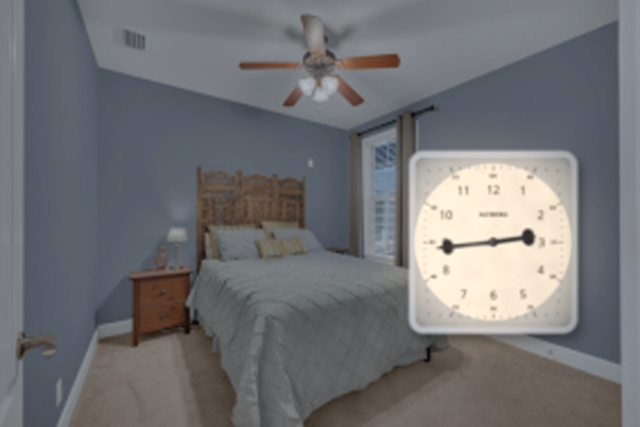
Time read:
2,44
